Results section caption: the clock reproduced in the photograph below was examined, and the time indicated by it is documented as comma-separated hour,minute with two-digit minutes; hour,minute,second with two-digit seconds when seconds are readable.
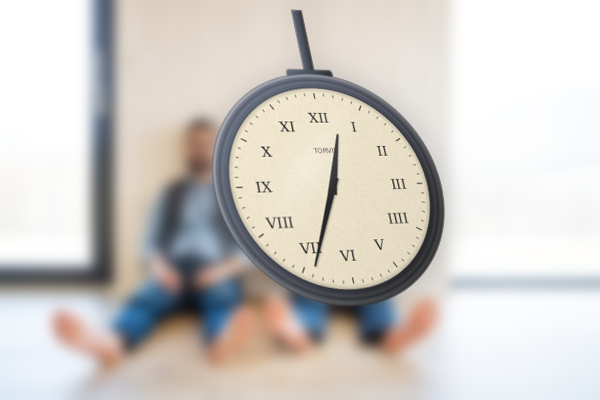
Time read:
12,34
